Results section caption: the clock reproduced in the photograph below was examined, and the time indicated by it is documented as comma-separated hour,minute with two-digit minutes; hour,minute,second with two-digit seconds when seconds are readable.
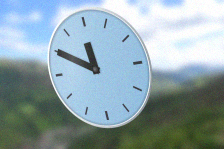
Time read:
11,50
